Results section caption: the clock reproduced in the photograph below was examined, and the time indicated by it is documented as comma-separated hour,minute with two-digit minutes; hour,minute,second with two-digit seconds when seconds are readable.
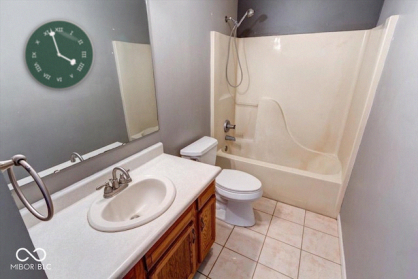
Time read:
3,57
